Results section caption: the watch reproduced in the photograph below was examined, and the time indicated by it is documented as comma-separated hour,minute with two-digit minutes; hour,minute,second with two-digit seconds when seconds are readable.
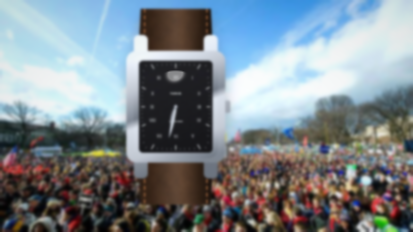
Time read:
6,32
